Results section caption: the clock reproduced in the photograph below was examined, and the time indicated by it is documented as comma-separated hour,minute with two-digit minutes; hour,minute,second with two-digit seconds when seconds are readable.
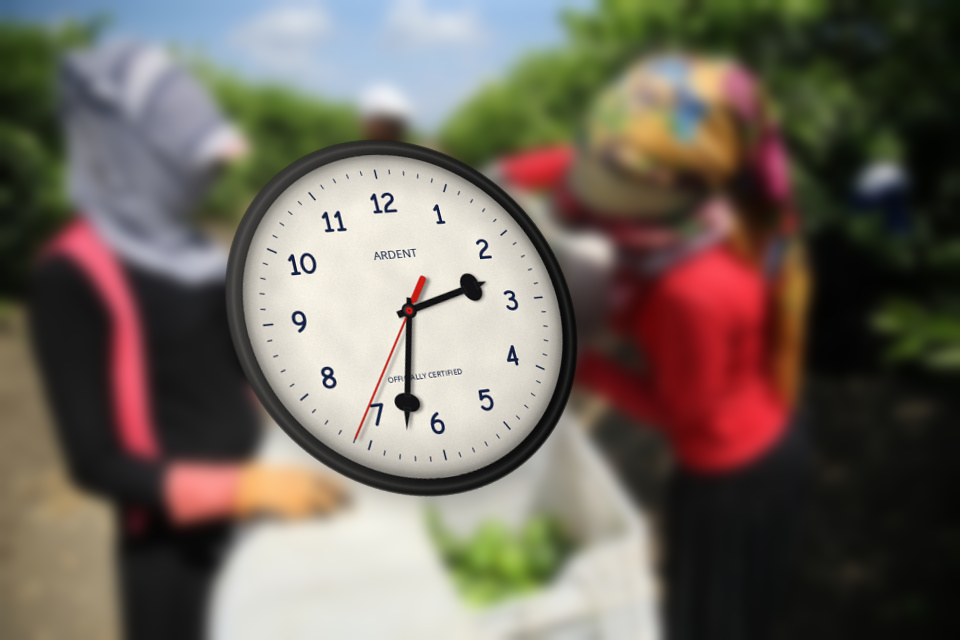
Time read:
2,32,36
